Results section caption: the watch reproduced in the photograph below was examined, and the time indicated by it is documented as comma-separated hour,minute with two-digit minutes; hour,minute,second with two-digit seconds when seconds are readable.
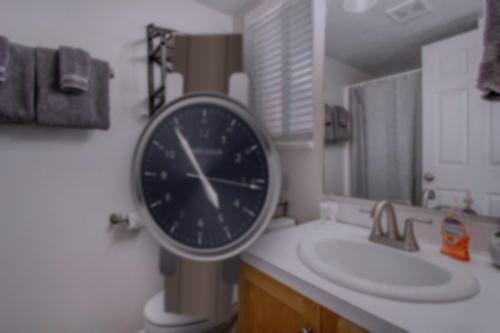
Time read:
4,54,16
